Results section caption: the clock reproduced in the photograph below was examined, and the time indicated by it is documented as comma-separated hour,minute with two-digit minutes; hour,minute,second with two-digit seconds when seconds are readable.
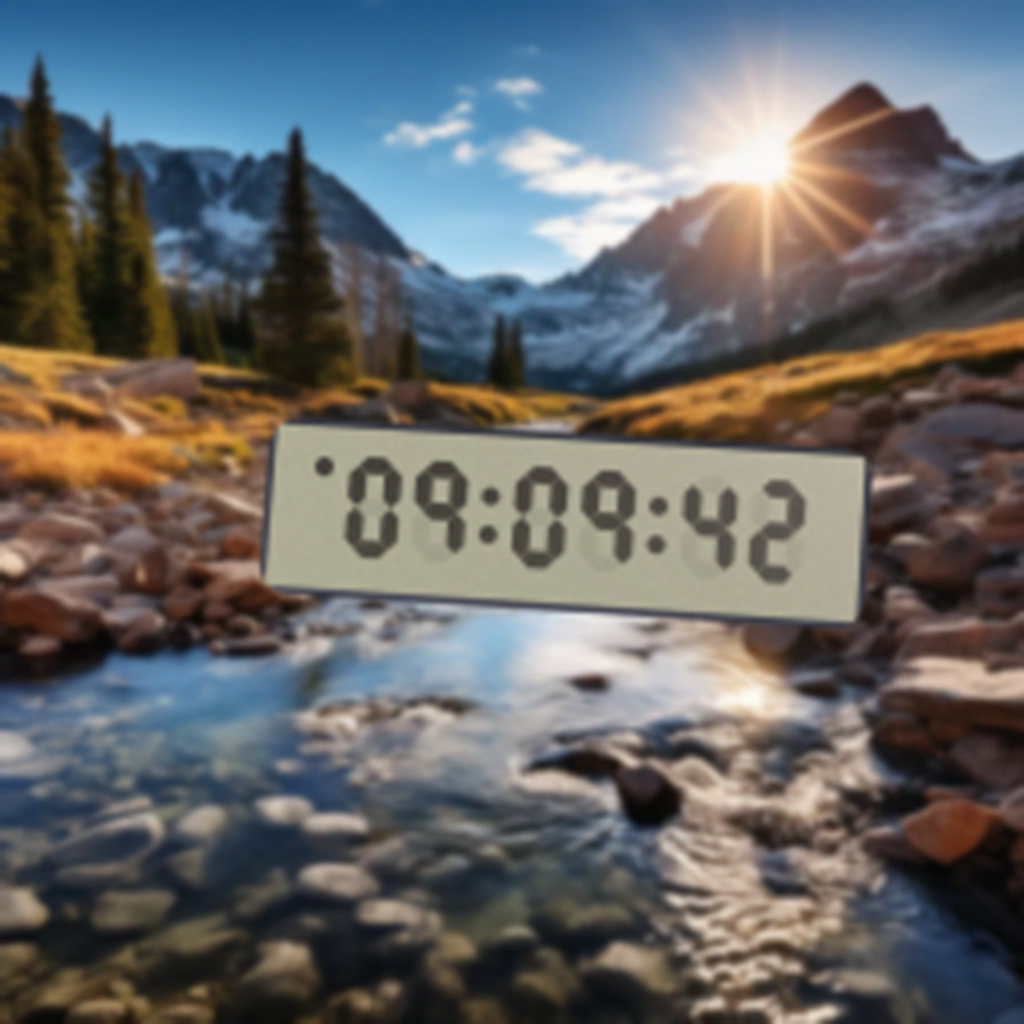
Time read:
9,09,42
